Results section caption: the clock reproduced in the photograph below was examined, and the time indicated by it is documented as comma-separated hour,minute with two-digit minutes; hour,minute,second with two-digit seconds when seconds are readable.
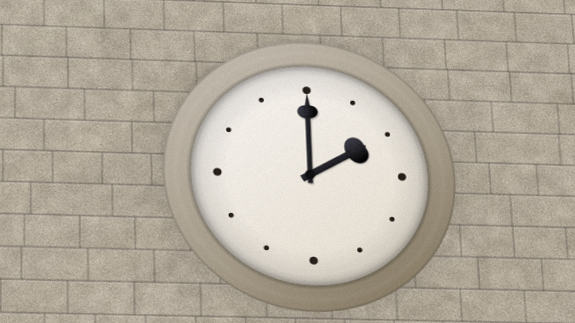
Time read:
2,00
